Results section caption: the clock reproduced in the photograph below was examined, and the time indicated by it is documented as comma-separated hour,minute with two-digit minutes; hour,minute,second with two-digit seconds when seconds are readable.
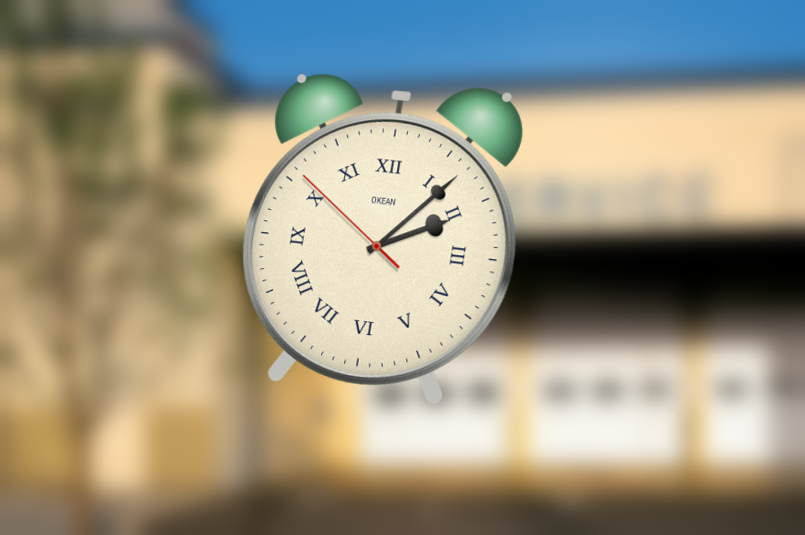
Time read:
2,06,51
